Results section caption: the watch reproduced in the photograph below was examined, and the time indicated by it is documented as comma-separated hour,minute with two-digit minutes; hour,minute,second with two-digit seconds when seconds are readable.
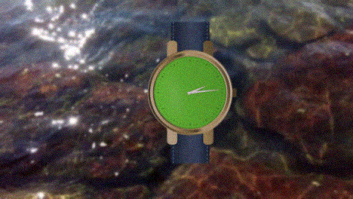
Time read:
2,14
